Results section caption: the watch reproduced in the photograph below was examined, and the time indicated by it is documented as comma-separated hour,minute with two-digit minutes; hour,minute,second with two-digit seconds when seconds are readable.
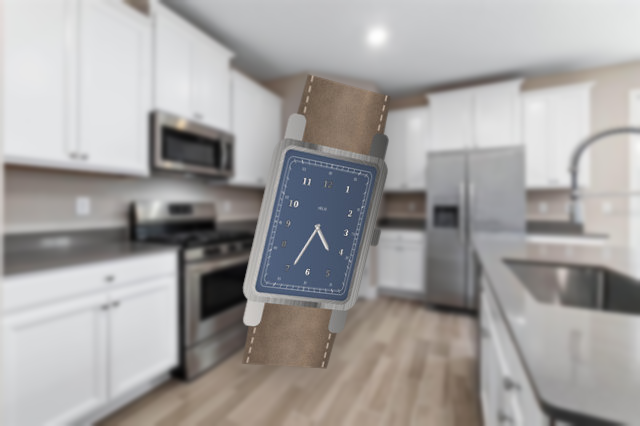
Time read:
4,34
